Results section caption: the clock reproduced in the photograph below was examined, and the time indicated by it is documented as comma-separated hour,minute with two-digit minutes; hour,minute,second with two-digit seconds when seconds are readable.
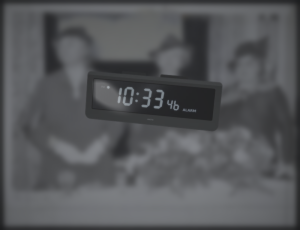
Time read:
10,33,46
